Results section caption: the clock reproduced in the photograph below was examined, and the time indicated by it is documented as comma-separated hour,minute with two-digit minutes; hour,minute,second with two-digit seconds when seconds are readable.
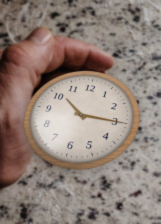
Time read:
10,15
